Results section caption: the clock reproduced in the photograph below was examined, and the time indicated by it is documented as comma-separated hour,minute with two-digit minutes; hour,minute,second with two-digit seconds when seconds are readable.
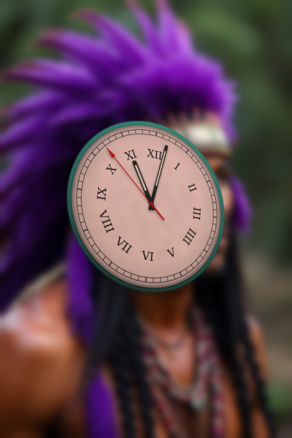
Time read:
11,01,52
